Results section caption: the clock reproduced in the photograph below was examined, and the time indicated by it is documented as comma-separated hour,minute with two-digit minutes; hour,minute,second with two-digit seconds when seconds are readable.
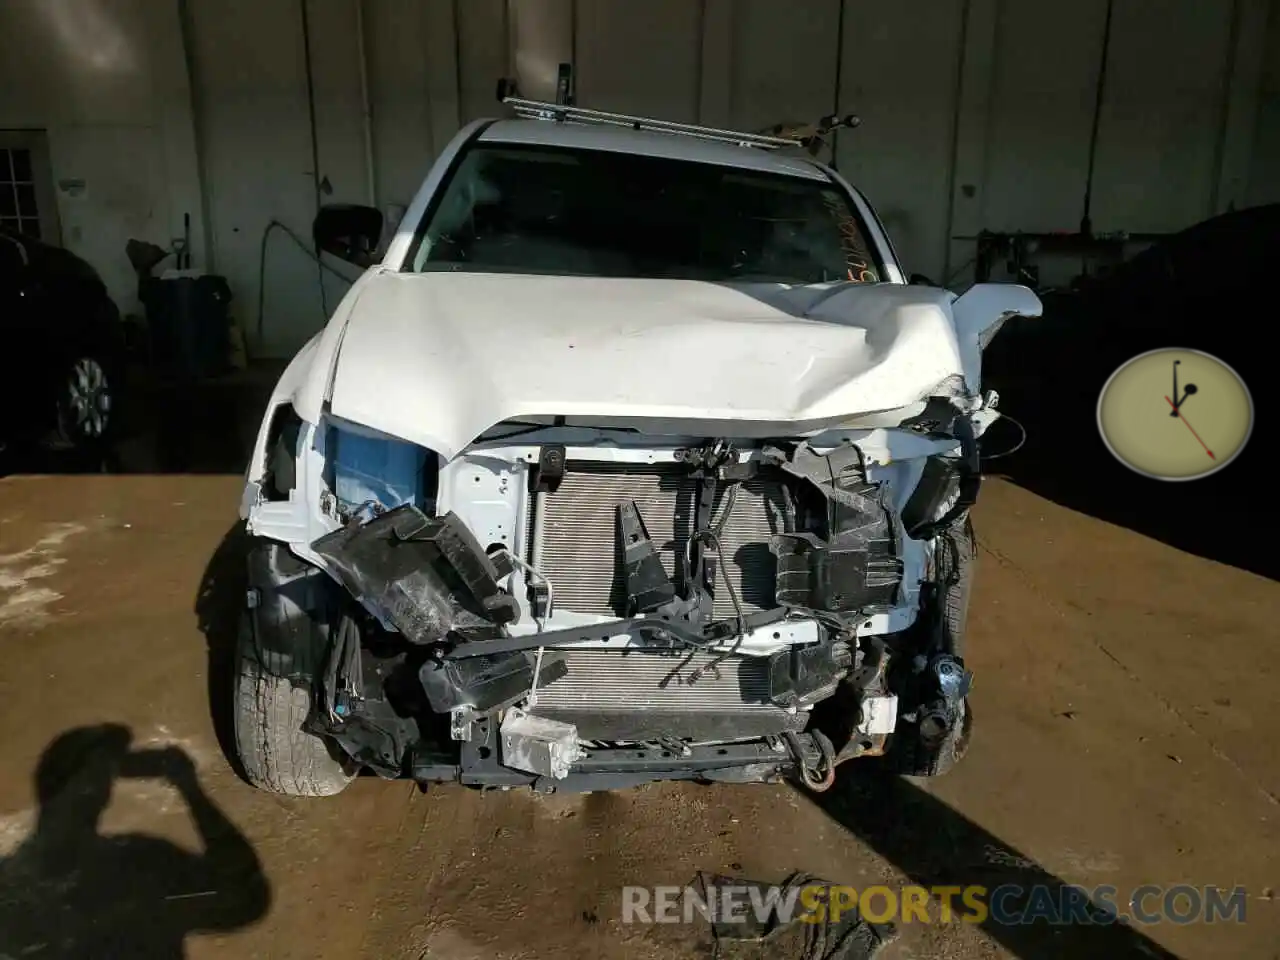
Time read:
12,59,24
